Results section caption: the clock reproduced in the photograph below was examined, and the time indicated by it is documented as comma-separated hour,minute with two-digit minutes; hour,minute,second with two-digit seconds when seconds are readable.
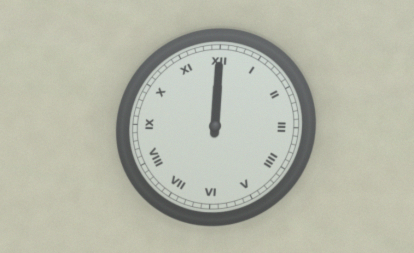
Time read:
12,00
